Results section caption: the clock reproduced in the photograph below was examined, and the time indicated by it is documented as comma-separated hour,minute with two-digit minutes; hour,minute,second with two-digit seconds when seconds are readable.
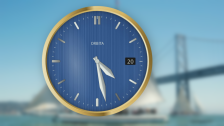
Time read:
4,28
